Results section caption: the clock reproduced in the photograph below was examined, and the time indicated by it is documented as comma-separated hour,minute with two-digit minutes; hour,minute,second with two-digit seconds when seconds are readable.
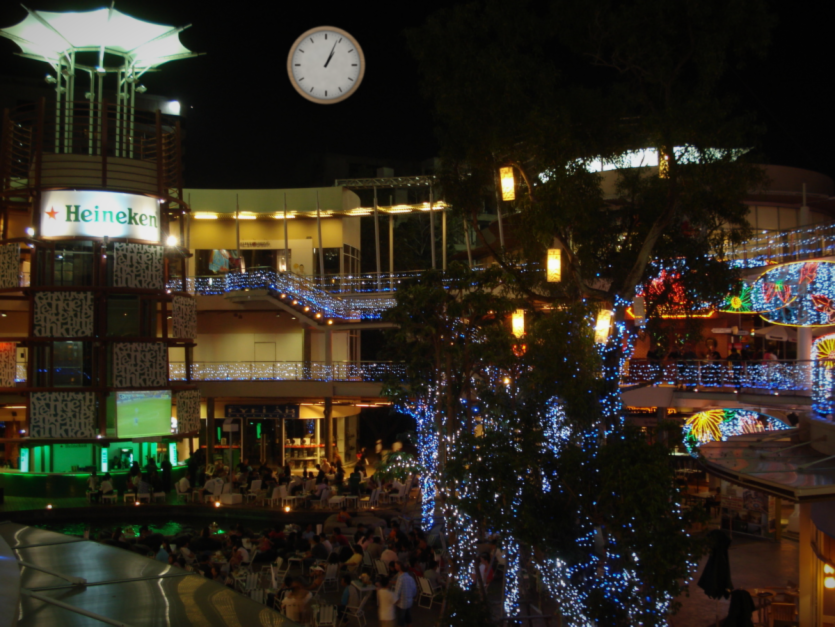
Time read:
1,04
